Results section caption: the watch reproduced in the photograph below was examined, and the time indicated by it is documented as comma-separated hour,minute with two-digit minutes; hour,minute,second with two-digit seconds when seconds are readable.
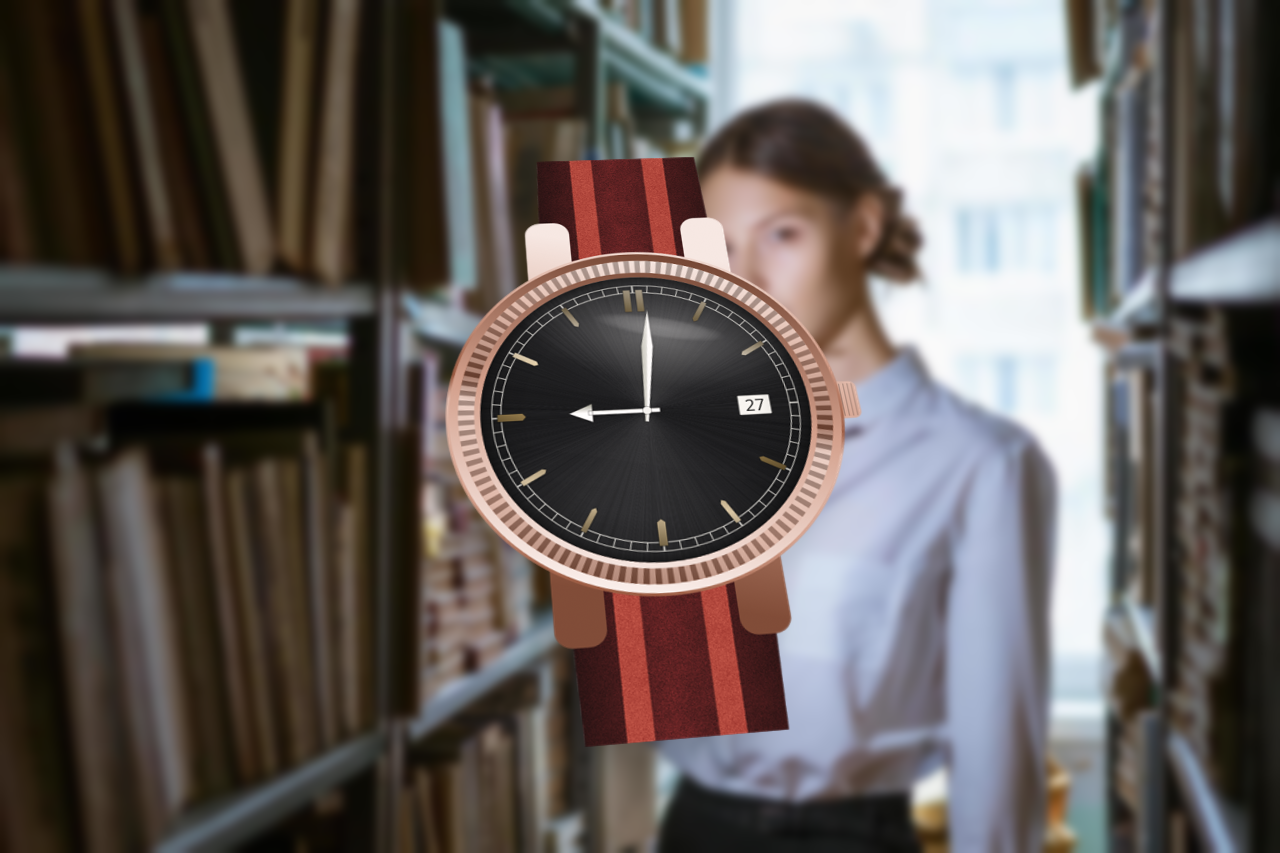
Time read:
9,01
